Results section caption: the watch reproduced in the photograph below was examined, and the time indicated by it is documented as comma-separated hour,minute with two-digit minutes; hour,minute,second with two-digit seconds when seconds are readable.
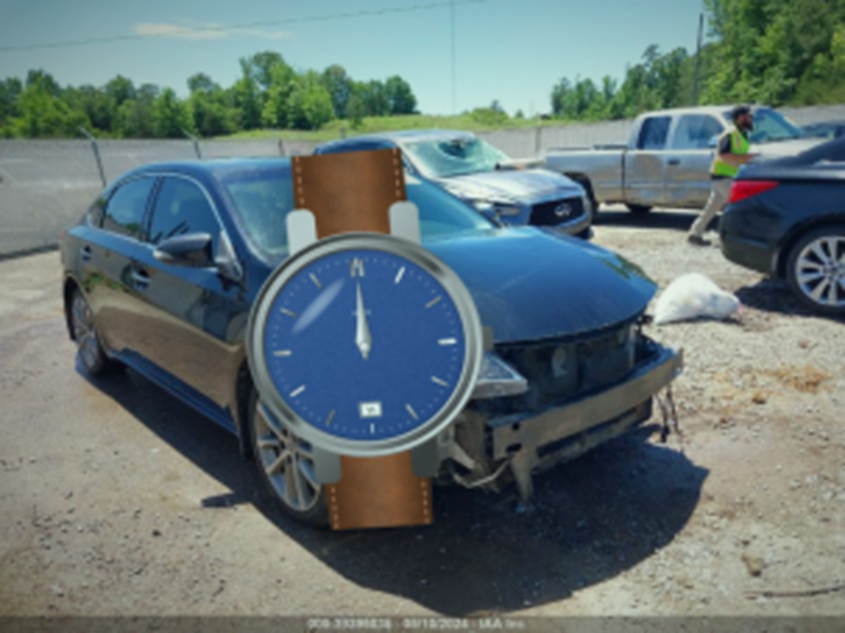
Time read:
12,00
